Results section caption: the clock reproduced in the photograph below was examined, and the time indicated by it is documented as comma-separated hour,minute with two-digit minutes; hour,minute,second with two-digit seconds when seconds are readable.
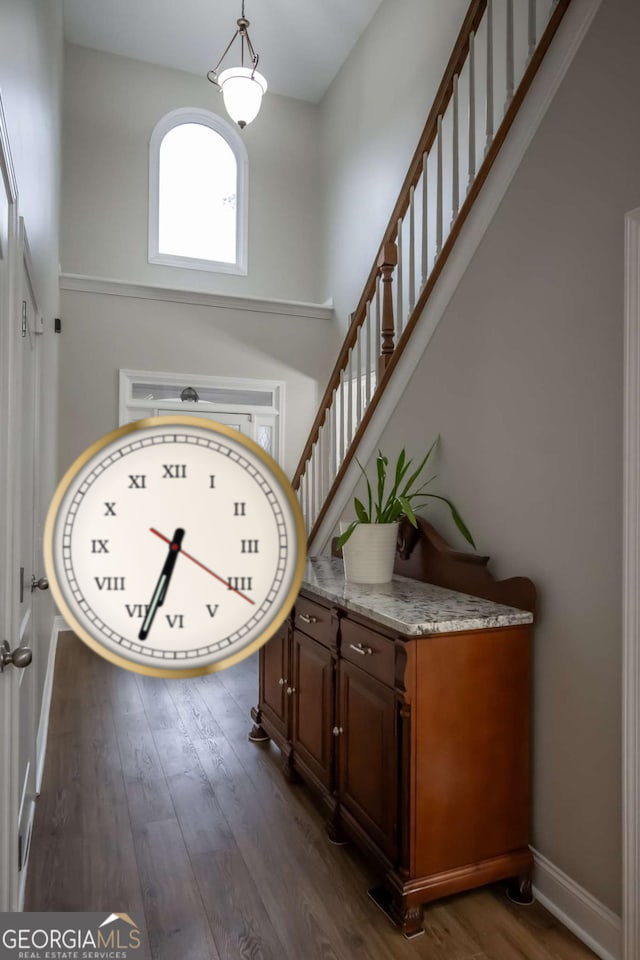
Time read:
6,33,21
